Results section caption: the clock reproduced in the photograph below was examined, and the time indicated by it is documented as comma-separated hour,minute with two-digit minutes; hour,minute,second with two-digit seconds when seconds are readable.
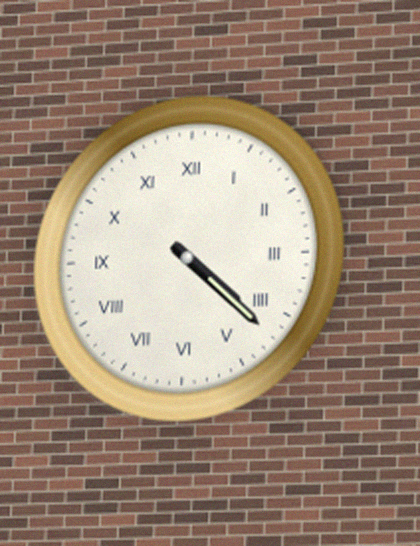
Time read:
4,22
